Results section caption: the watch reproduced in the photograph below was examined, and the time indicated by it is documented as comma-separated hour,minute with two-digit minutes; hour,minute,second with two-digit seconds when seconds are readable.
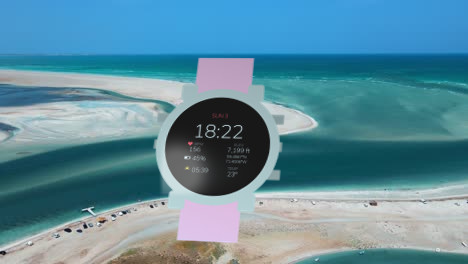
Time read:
18,22
